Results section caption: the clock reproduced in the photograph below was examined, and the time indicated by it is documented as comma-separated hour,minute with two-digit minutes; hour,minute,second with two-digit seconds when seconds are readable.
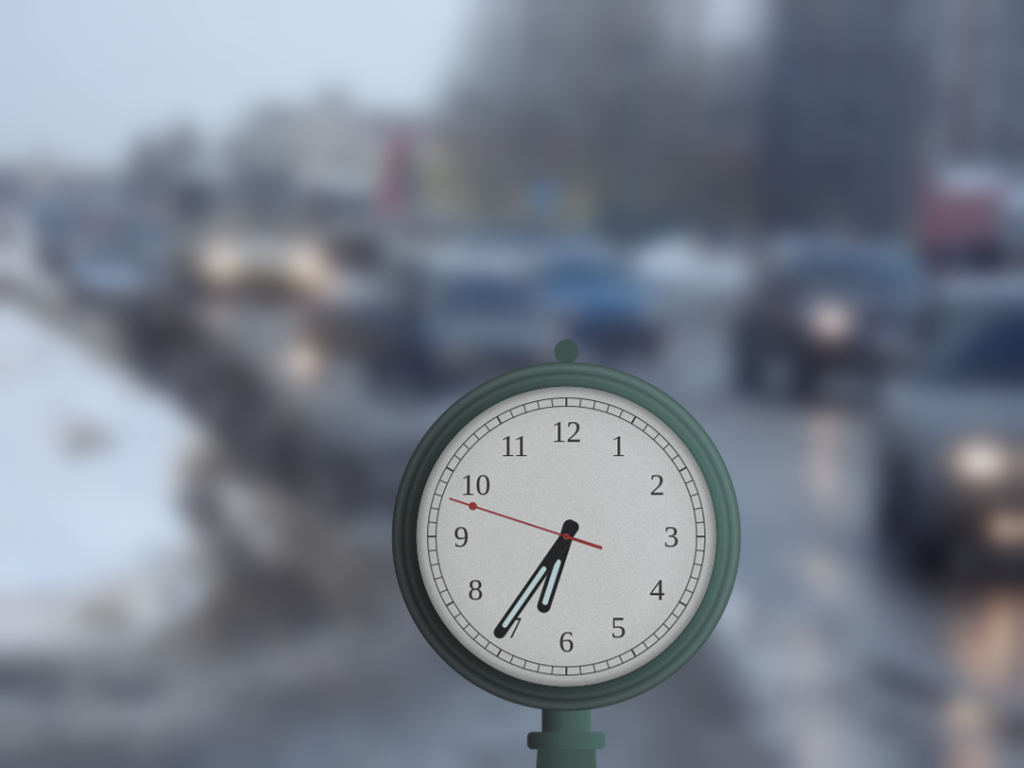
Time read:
6,35,48
